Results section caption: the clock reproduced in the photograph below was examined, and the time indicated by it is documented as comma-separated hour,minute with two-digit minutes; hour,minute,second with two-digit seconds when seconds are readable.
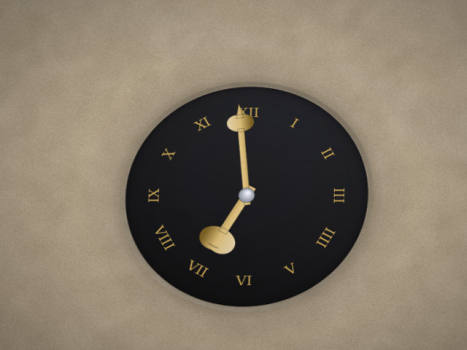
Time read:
6,59
